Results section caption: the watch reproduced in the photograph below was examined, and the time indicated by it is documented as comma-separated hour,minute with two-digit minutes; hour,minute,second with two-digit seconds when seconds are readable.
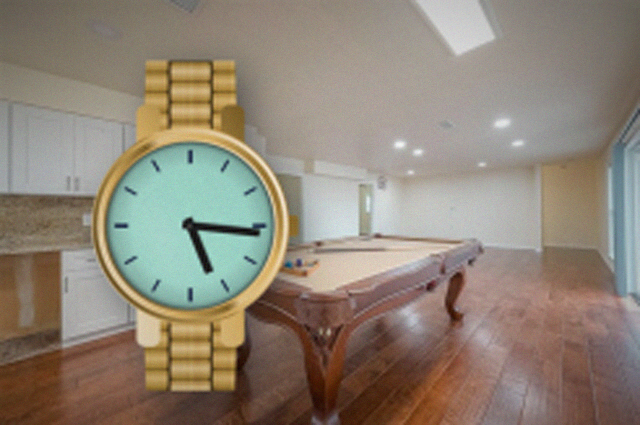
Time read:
5,16
